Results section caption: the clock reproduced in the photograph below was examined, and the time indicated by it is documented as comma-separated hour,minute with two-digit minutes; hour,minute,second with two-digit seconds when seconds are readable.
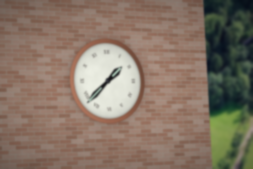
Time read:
1,38
